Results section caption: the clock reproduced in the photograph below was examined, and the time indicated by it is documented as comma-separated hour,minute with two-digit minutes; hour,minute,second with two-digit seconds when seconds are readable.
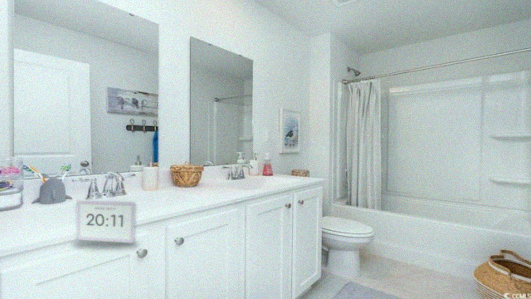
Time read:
20,11
